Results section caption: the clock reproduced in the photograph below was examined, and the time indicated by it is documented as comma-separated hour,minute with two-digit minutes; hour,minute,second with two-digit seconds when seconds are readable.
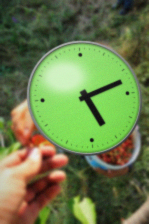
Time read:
5,12
